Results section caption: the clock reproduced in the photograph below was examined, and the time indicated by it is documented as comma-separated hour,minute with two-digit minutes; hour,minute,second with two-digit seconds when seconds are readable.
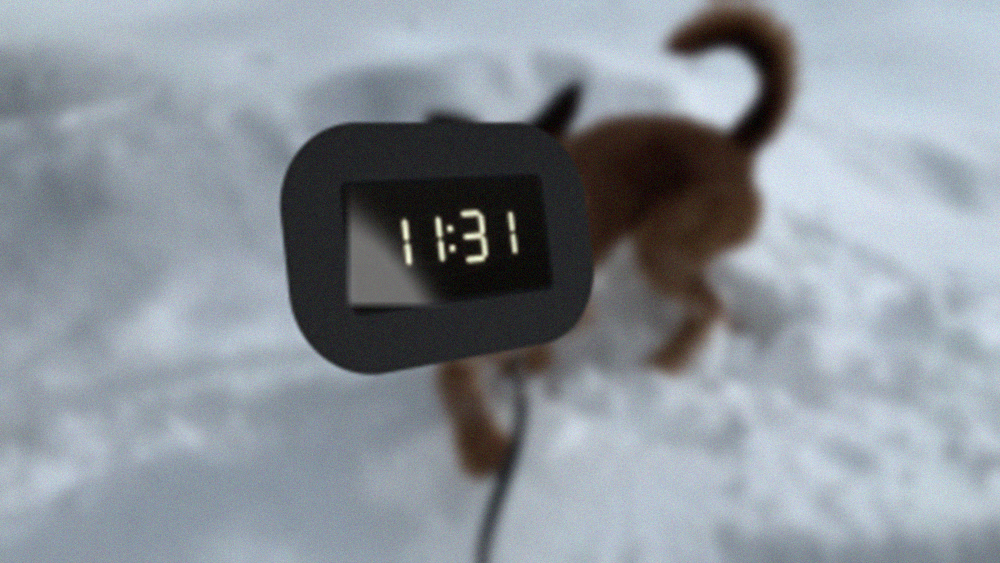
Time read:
11,31
